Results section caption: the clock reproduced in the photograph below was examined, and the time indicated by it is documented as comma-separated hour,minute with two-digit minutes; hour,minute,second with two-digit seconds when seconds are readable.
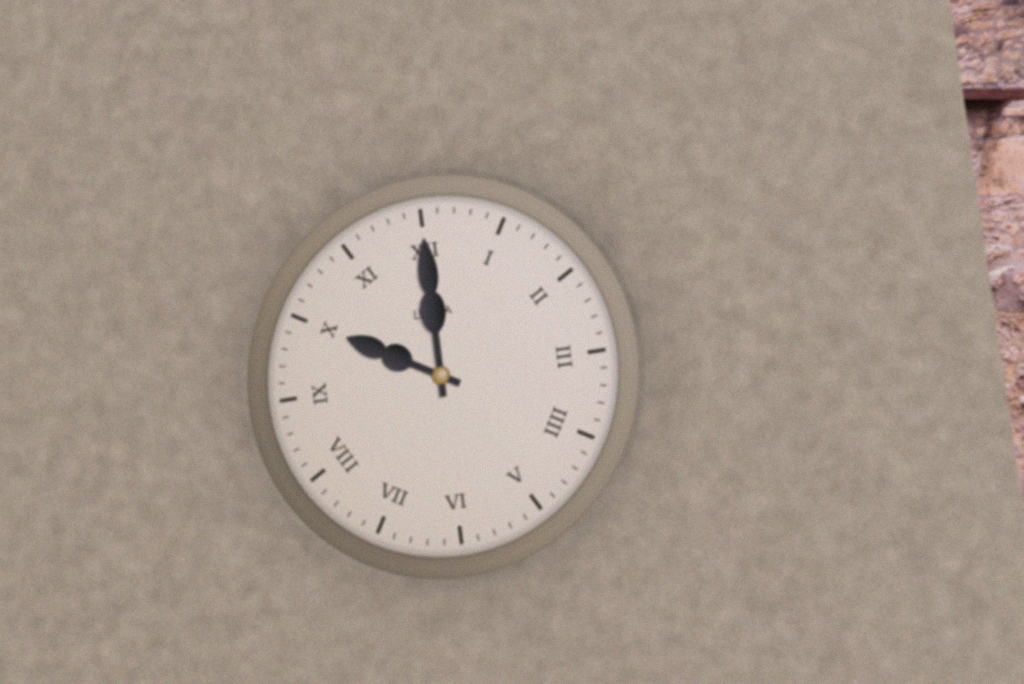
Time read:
10,00
